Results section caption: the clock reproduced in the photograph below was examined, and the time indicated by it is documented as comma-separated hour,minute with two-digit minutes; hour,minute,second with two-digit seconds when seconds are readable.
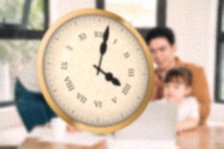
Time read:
4,02
